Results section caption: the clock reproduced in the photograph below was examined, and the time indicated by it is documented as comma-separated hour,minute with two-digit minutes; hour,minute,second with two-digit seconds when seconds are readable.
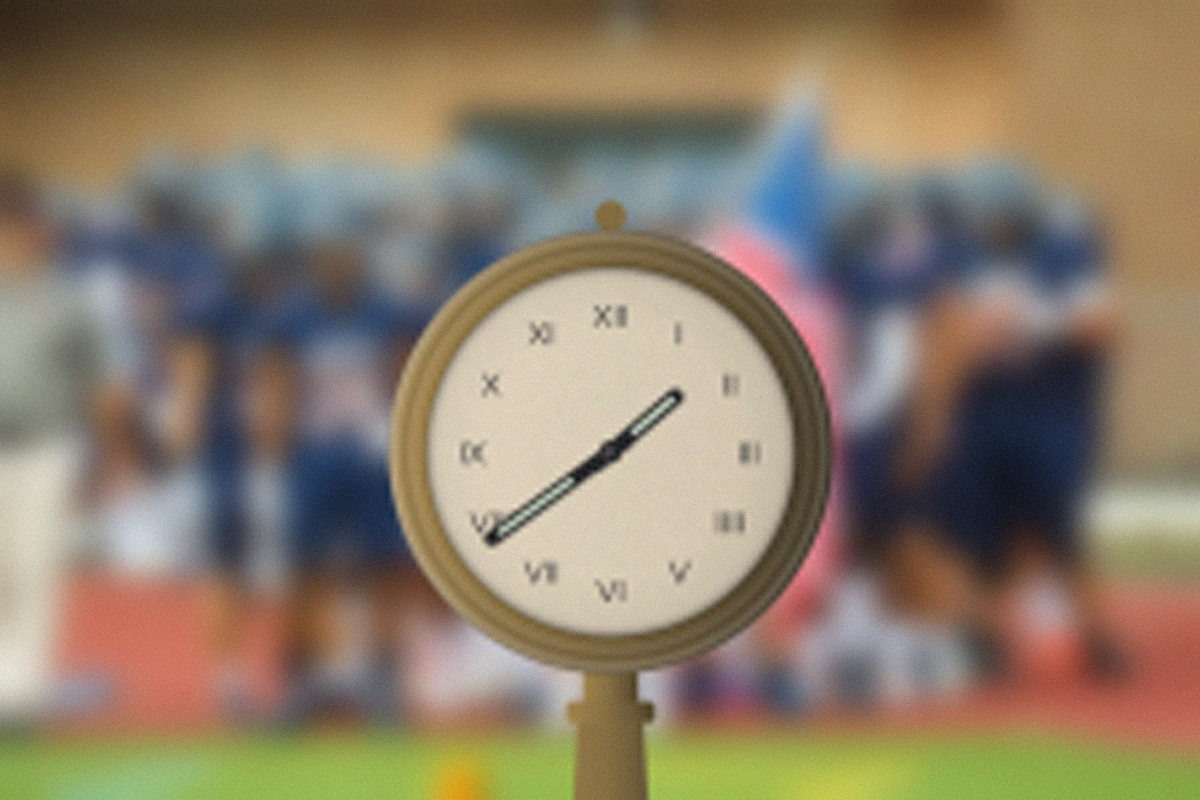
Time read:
1,39
